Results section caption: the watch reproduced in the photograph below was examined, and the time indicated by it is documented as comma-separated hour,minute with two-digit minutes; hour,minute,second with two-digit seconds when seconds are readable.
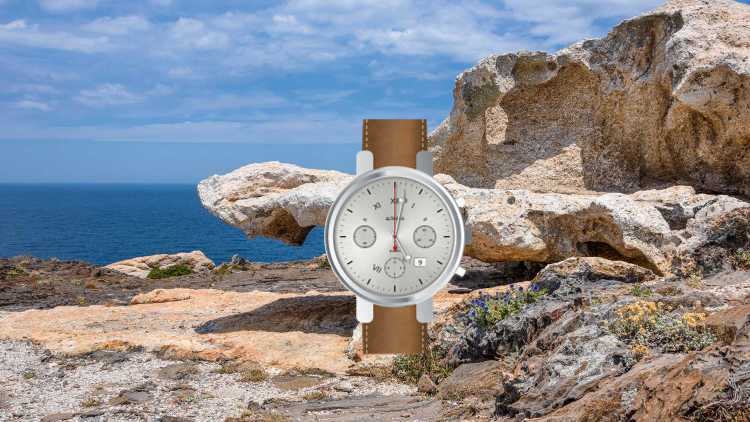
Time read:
5,02
